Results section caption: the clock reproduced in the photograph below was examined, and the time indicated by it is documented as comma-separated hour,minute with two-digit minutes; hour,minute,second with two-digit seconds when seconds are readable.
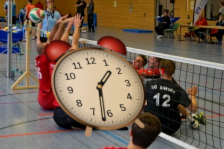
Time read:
1,32
